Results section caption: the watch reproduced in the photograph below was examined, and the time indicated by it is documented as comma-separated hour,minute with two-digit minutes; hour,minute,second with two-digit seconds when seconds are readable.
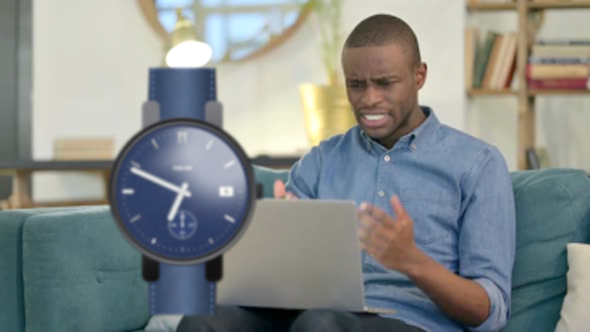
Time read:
6,49
